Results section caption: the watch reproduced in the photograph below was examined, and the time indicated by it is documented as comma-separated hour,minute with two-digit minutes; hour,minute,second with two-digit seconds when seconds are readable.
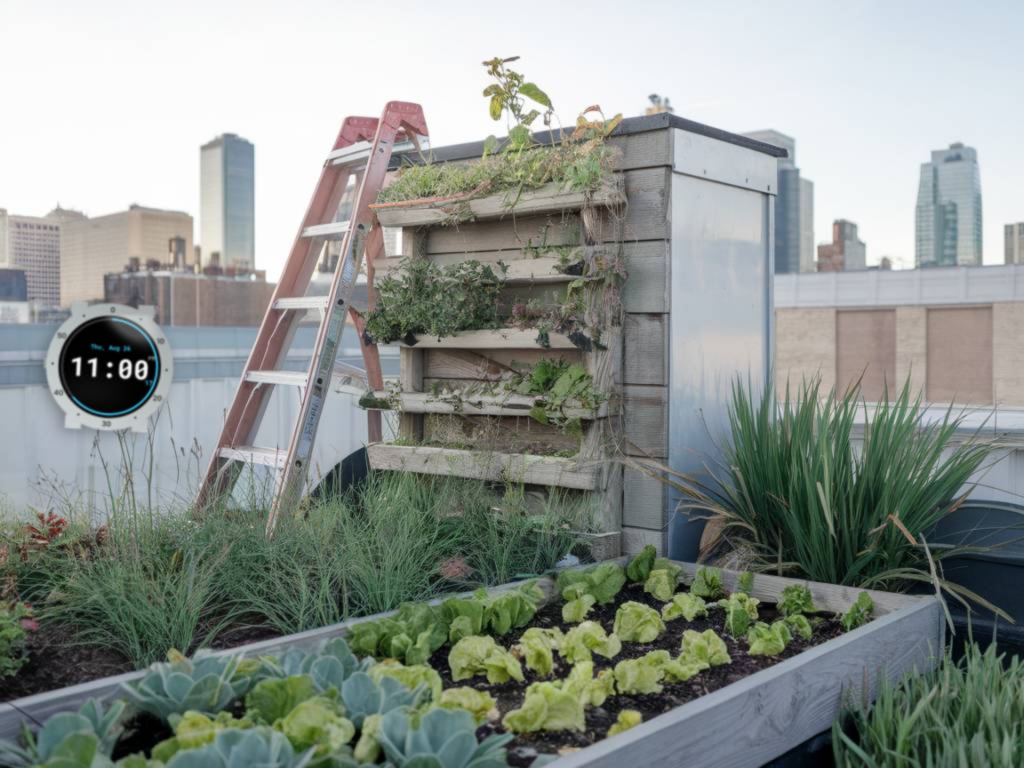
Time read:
11,00
